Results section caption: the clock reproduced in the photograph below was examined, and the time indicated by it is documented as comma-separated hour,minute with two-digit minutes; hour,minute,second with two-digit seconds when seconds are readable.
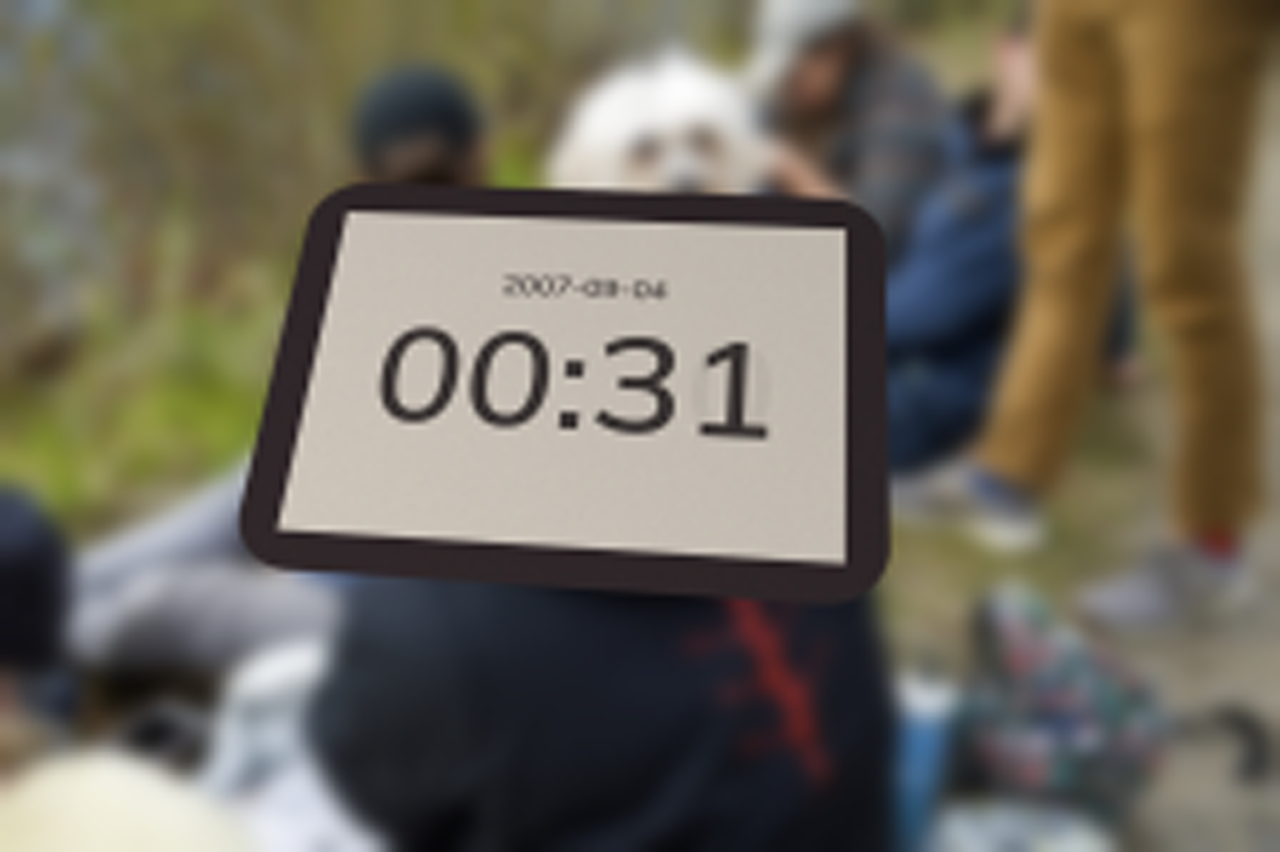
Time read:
0,31
